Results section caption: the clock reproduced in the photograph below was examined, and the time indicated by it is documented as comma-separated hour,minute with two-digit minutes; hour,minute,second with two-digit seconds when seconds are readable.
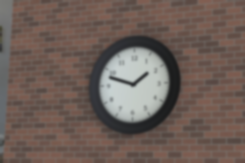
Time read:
1,48
